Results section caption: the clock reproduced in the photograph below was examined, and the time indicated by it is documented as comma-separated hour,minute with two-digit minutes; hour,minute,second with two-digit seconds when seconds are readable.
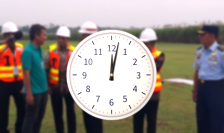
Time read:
12,02
